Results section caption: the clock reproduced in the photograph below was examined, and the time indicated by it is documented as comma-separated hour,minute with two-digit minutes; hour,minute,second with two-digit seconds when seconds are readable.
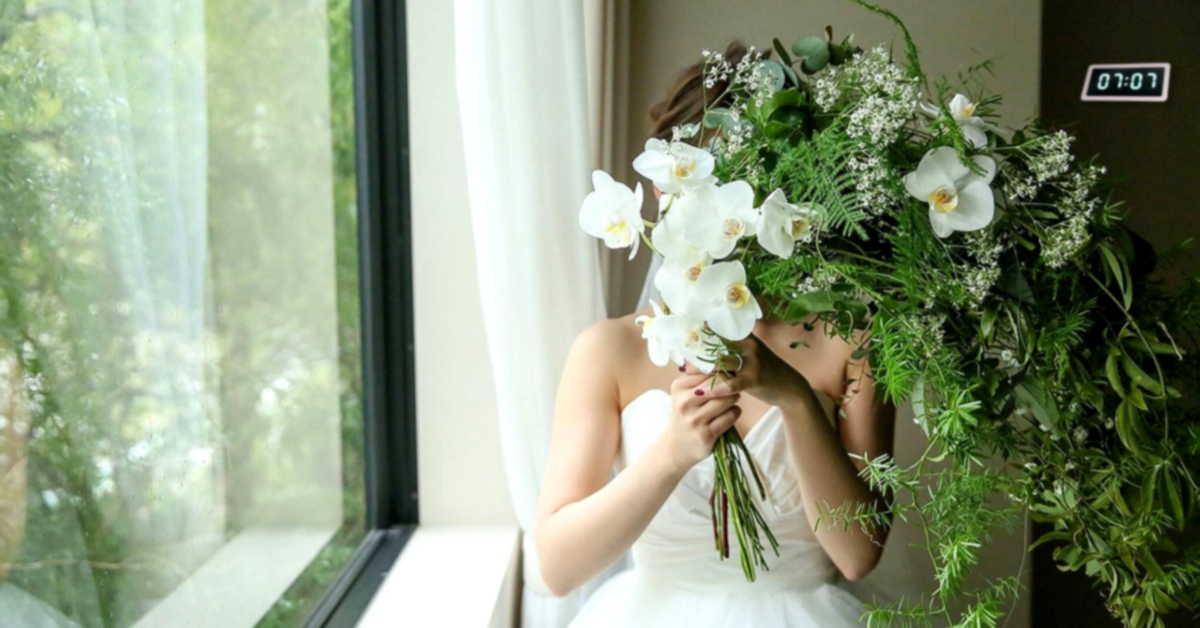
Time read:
7,07
